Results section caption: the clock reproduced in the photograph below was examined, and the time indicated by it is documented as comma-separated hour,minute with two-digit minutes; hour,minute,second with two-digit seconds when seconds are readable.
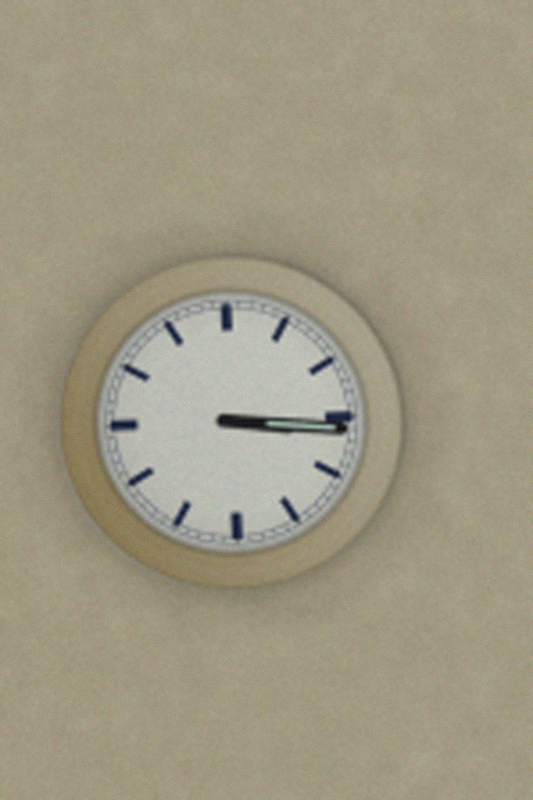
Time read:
3,16
